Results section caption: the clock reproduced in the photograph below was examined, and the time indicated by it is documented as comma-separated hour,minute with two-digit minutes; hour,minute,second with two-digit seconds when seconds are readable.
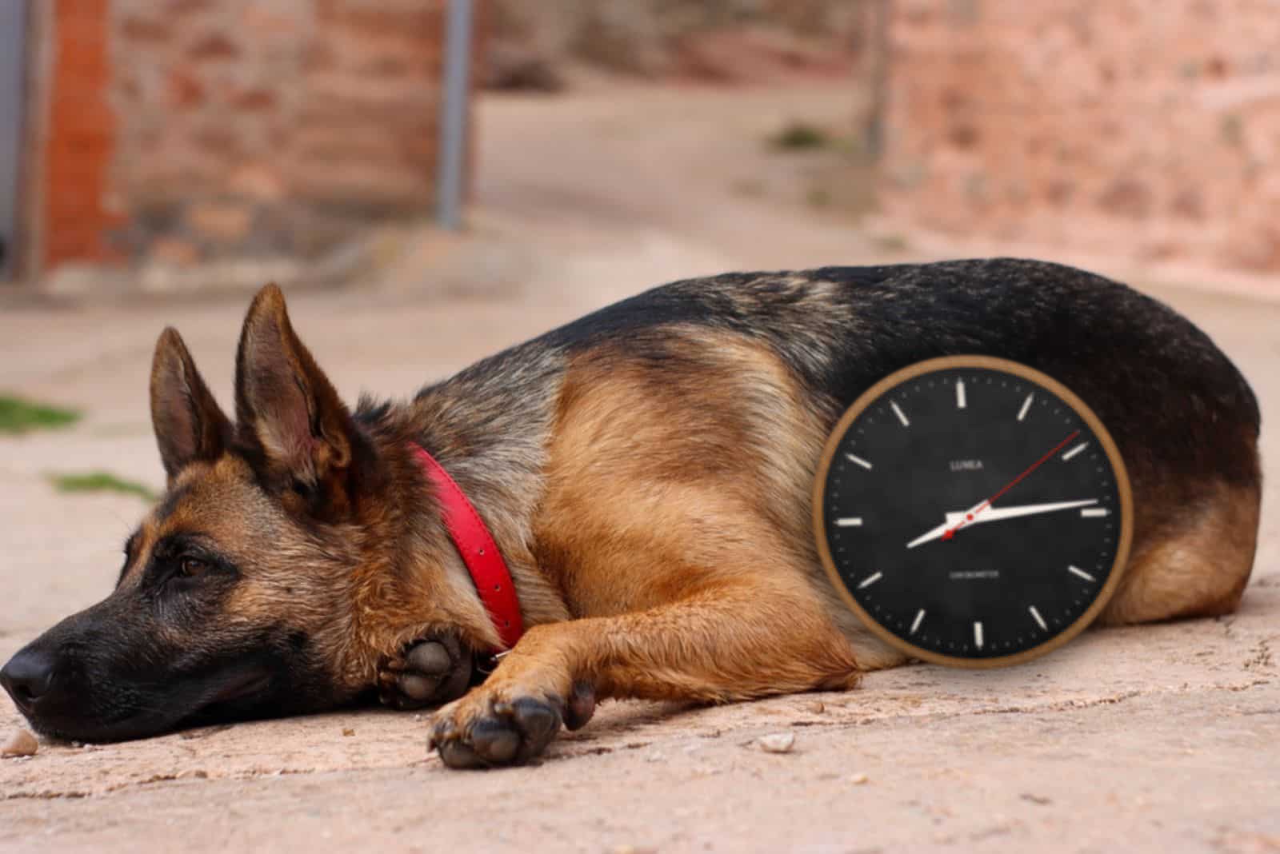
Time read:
8,14,09
